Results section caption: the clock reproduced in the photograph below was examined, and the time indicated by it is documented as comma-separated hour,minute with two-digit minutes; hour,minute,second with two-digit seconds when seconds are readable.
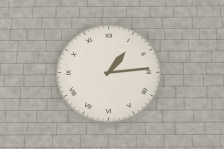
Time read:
1,14
